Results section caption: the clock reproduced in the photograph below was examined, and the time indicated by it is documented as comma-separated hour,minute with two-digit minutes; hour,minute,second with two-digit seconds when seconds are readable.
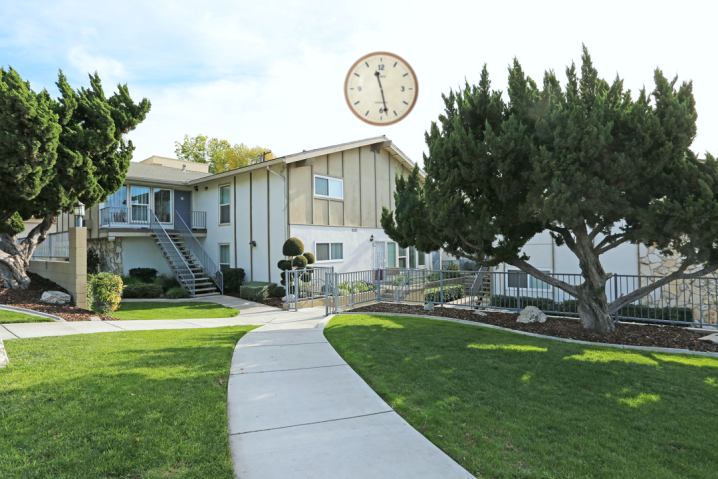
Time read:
11,28
